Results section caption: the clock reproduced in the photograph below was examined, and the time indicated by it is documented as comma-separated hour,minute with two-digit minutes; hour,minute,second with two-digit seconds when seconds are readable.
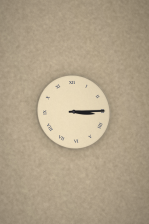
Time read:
3,15
